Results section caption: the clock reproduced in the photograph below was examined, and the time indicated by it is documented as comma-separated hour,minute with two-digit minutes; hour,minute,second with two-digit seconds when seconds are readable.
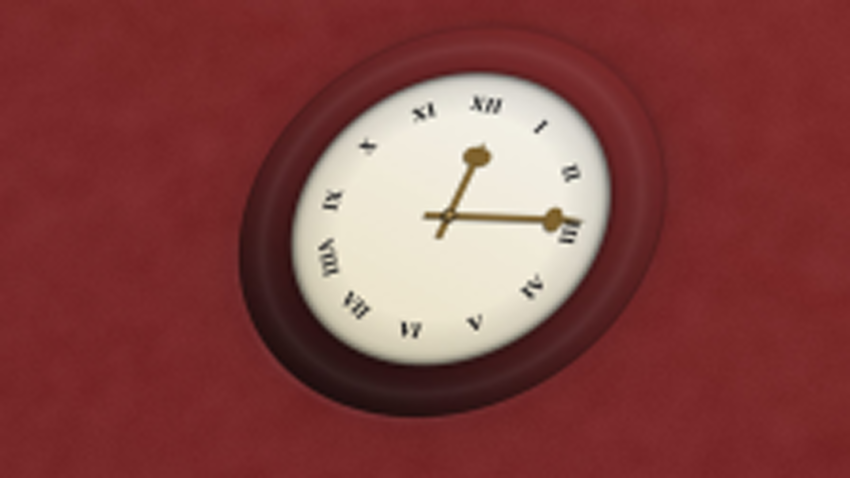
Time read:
12,14
